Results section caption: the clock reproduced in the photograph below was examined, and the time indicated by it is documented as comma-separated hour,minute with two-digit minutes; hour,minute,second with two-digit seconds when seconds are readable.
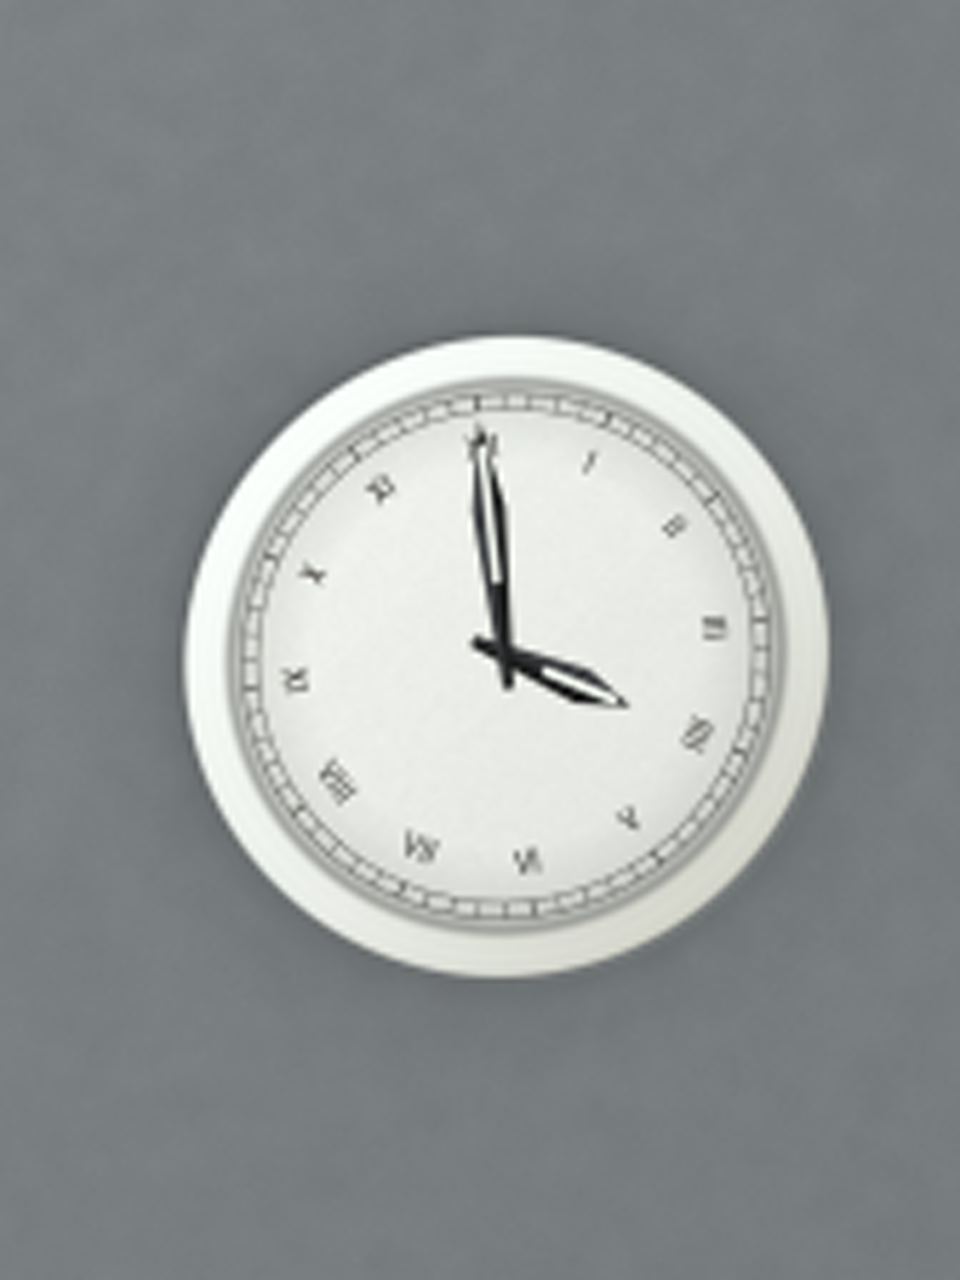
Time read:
4,00
